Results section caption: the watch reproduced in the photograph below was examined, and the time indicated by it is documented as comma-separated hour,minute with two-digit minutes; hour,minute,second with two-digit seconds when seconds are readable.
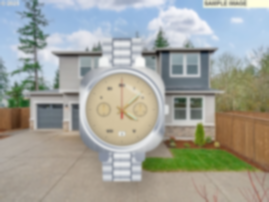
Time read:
4,08
